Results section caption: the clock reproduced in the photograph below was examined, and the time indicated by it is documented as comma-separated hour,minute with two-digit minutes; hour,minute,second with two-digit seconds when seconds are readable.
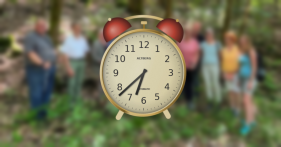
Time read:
6,38
